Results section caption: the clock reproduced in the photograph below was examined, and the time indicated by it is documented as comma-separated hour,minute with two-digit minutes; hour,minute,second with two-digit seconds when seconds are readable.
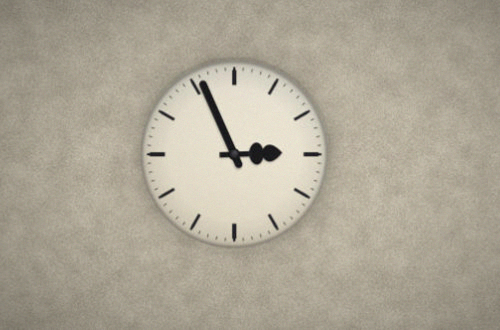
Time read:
2,56
